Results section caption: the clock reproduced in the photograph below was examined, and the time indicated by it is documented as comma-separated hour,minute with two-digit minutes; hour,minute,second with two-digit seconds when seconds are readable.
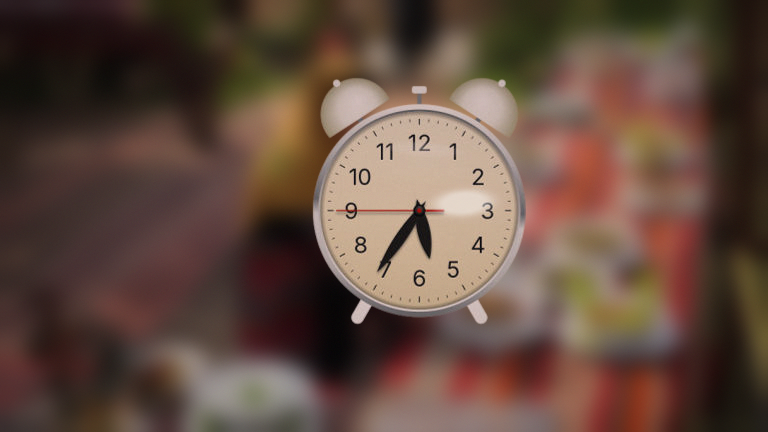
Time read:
5,35,45
